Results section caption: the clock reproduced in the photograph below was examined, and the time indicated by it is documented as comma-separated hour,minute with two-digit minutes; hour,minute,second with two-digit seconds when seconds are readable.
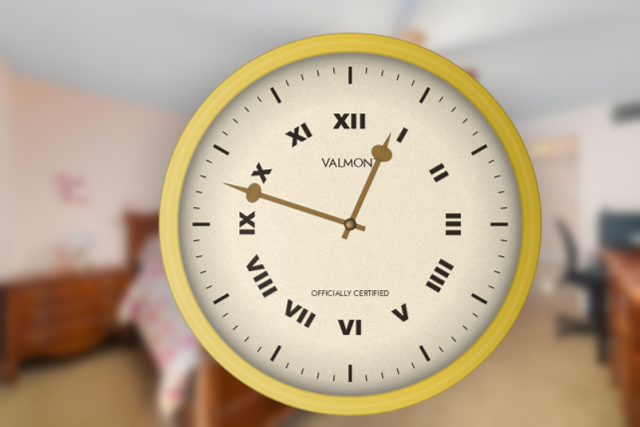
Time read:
12,48
